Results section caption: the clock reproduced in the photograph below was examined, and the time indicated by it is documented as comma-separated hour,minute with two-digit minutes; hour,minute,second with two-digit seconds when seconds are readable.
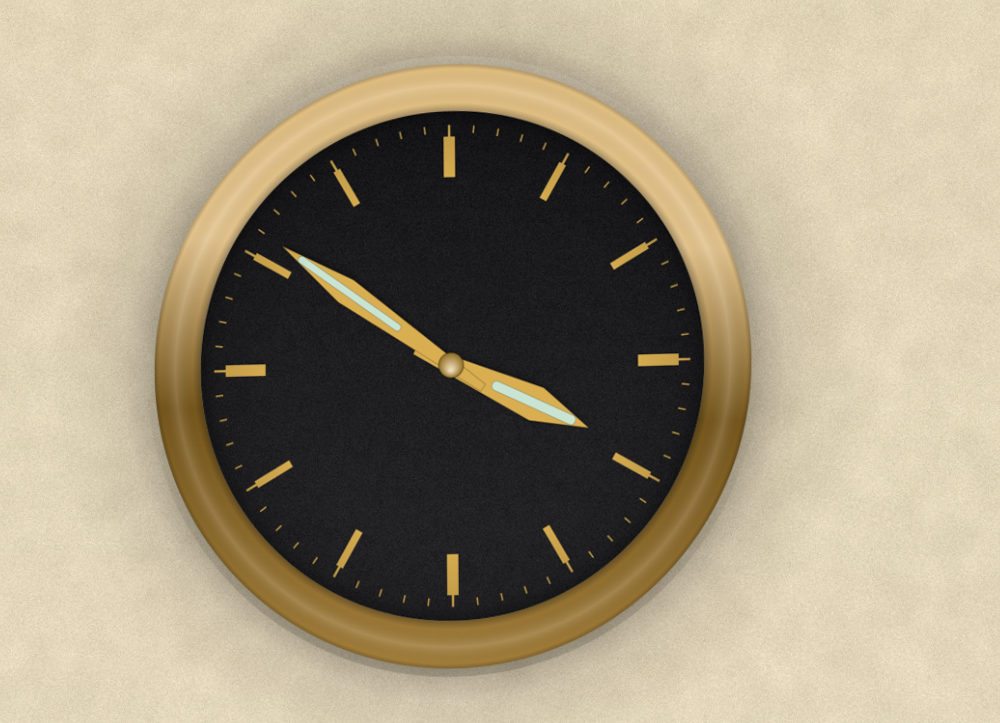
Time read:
3,51
